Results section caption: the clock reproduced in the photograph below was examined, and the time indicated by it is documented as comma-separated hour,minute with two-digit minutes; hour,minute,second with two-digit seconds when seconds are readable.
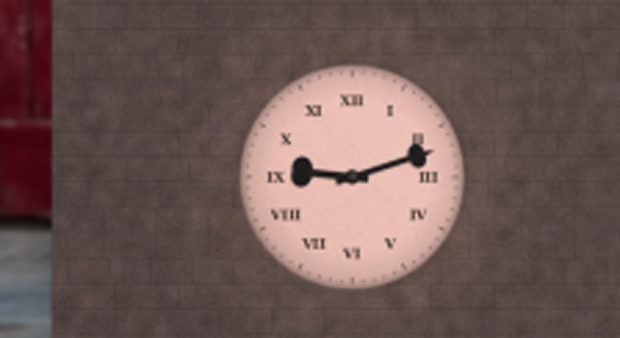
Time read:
9,12
